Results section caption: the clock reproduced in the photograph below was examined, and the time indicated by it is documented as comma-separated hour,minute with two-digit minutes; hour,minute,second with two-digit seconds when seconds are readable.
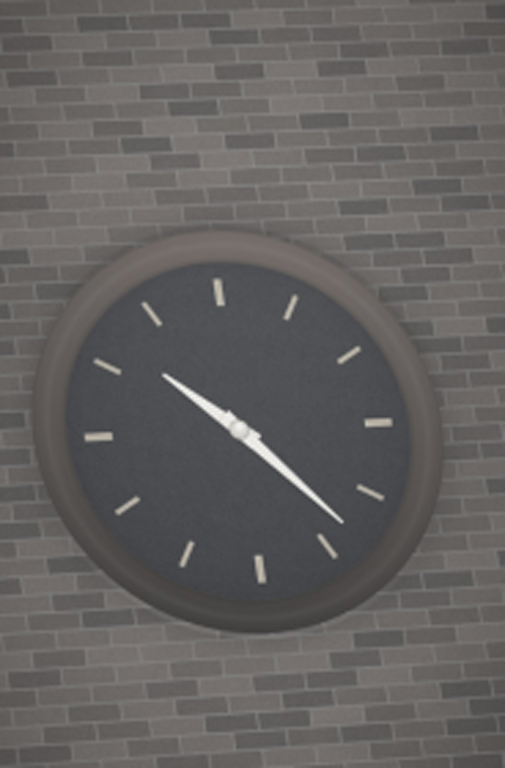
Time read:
10,23
